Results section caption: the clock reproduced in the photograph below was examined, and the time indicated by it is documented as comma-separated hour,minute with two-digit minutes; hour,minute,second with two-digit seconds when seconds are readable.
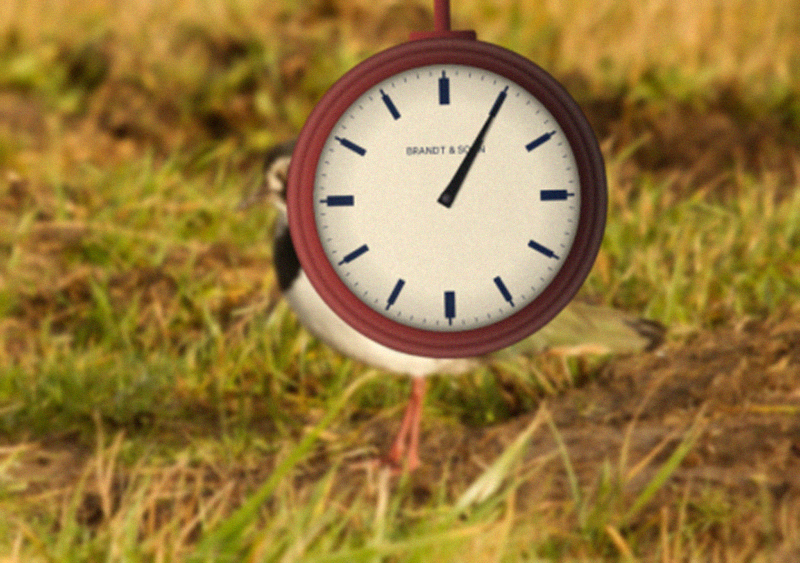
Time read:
1,05
